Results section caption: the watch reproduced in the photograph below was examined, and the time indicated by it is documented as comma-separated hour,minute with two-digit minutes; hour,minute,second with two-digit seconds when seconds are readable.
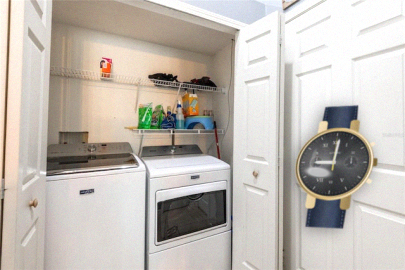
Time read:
9,01
